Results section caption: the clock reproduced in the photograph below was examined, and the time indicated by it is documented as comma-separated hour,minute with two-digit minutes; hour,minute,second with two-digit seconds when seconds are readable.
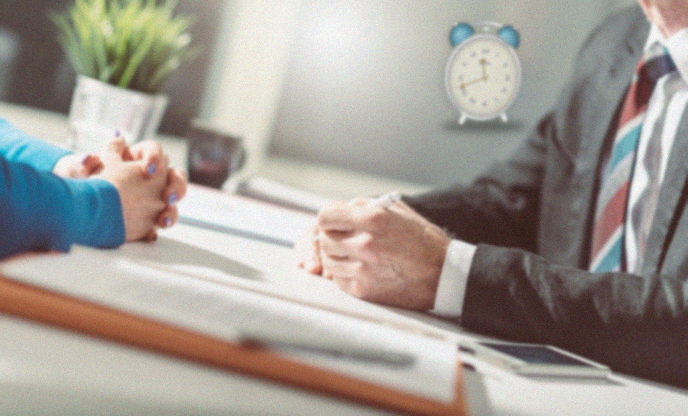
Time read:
11,42
